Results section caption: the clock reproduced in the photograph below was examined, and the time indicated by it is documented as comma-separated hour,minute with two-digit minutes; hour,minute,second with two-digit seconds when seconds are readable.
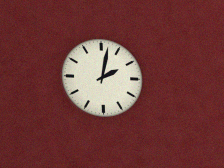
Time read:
2,02
